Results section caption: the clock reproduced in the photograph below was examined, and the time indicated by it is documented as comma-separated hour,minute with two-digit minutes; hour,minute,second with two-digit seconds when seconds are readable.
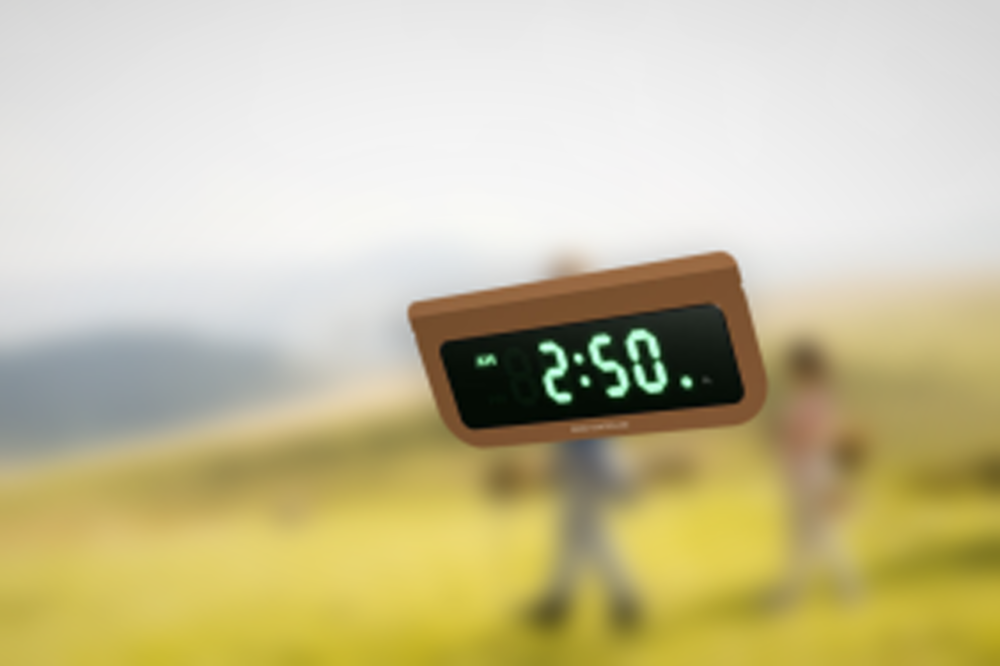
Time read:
2,50
